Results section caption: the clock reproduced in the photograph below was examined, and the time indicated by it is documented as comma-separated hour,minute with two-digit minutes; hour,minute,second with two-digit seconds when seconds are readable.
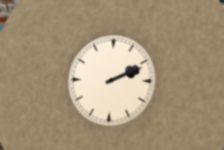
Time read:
2,11
